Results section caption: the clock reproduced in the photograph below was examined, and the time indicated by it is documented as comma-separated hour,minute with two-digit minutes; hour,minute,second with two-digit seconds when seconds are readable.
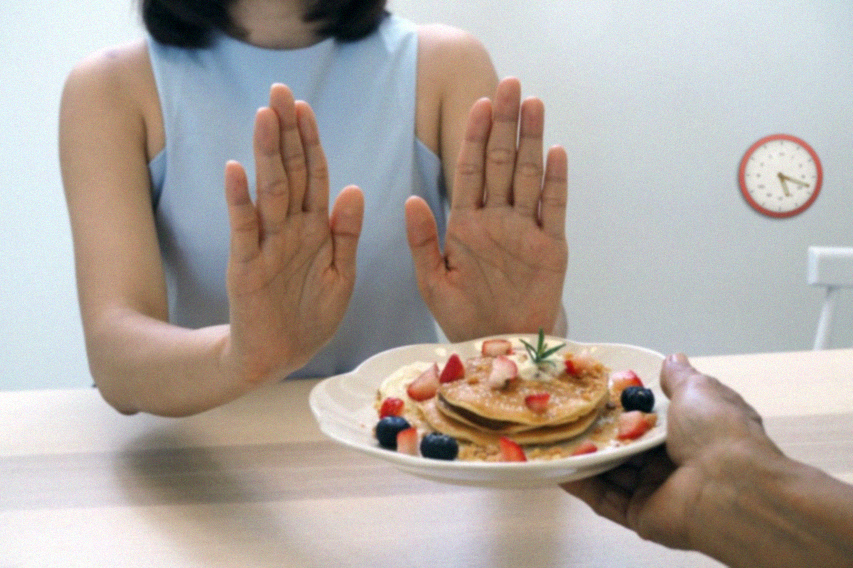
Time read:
5,18
